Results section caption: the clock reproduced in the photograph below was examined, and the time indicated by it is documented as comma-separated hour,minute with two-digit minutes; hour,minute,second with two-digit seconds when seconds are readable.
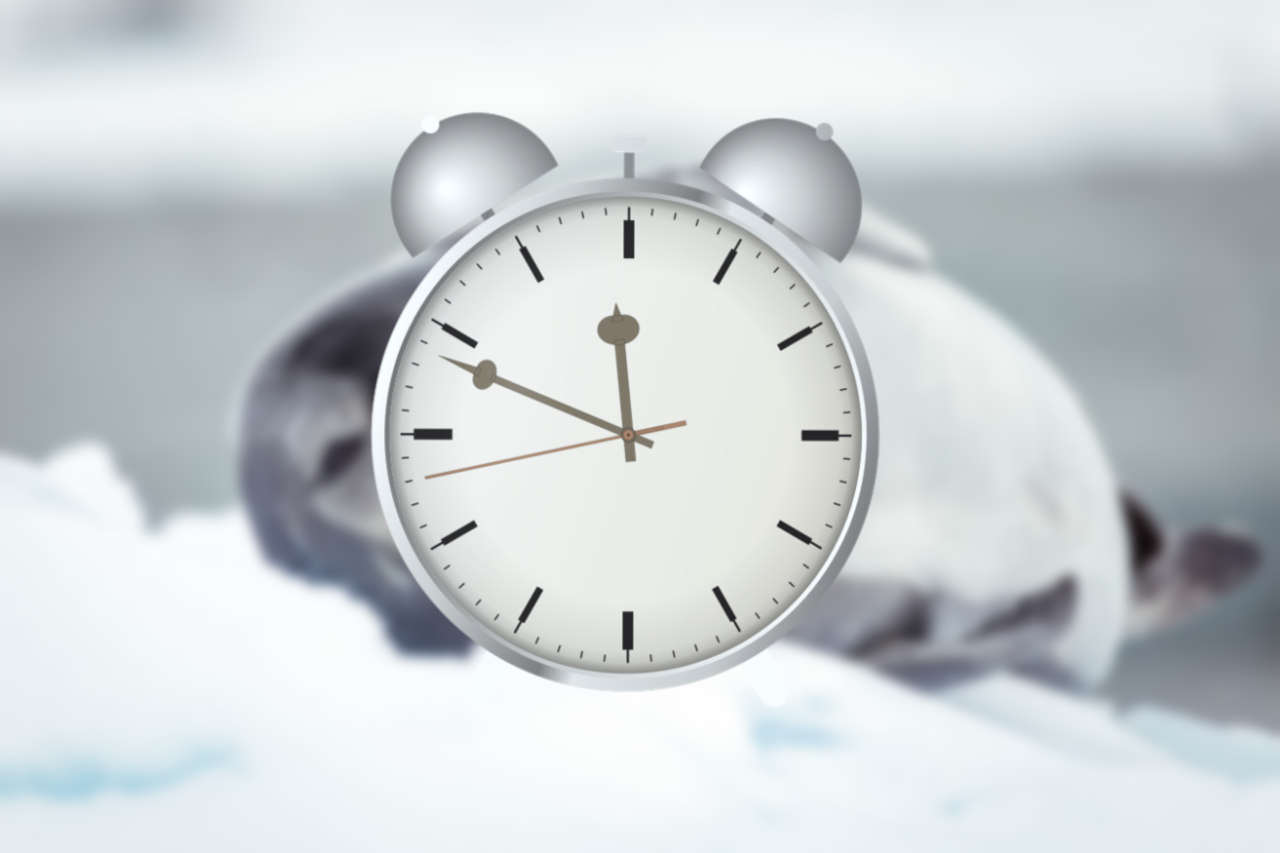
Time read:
11,48,43
